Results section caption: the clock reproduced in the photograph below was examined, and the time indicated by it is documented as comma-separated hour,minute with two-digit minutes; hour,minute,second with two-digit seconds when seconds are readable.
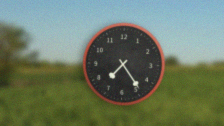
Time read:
7,24
